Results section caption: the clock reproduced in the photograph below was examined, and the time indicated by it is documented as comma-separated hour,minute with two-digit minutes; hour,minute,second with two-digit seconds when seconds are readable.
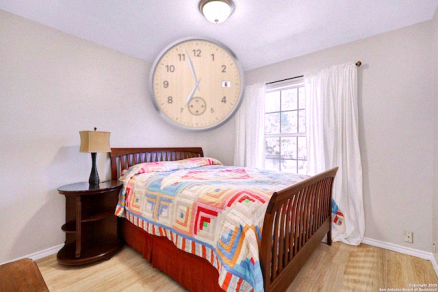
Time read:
6,57
